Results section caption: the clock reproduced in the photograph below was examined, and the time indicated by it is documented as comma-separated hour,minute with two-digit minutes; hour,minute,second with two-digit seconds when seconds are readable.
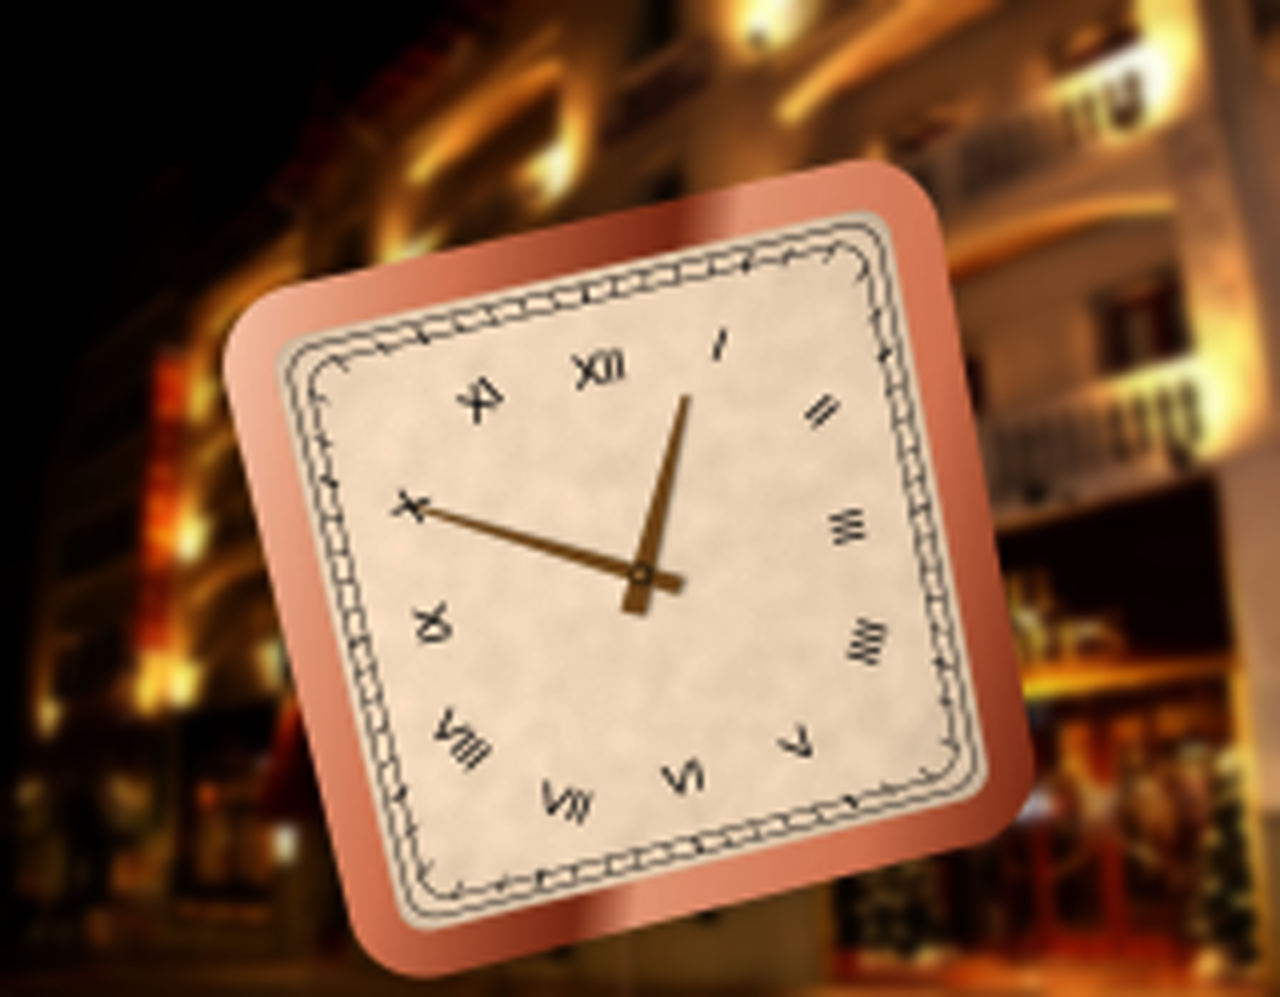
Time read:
12,50
